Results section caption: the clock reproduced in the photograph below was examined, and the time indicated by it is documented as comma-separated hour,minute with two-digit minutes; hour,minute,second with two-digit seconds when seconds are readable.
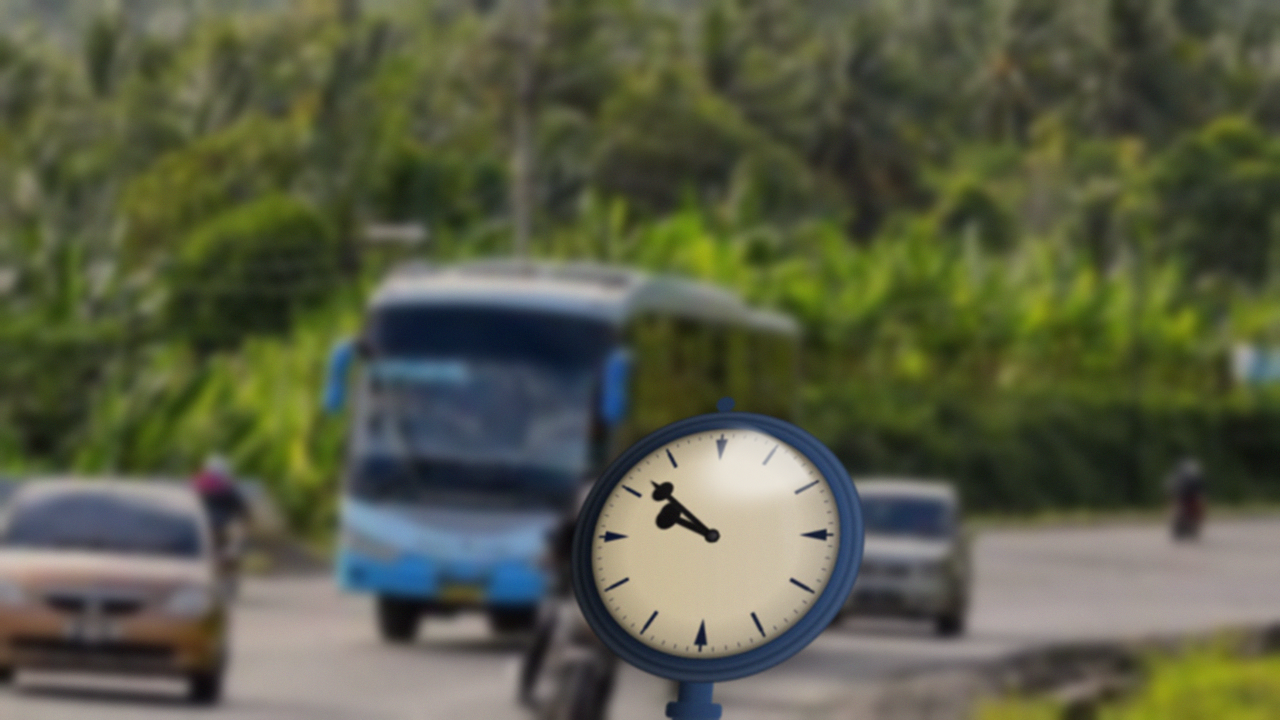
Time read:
9,52
